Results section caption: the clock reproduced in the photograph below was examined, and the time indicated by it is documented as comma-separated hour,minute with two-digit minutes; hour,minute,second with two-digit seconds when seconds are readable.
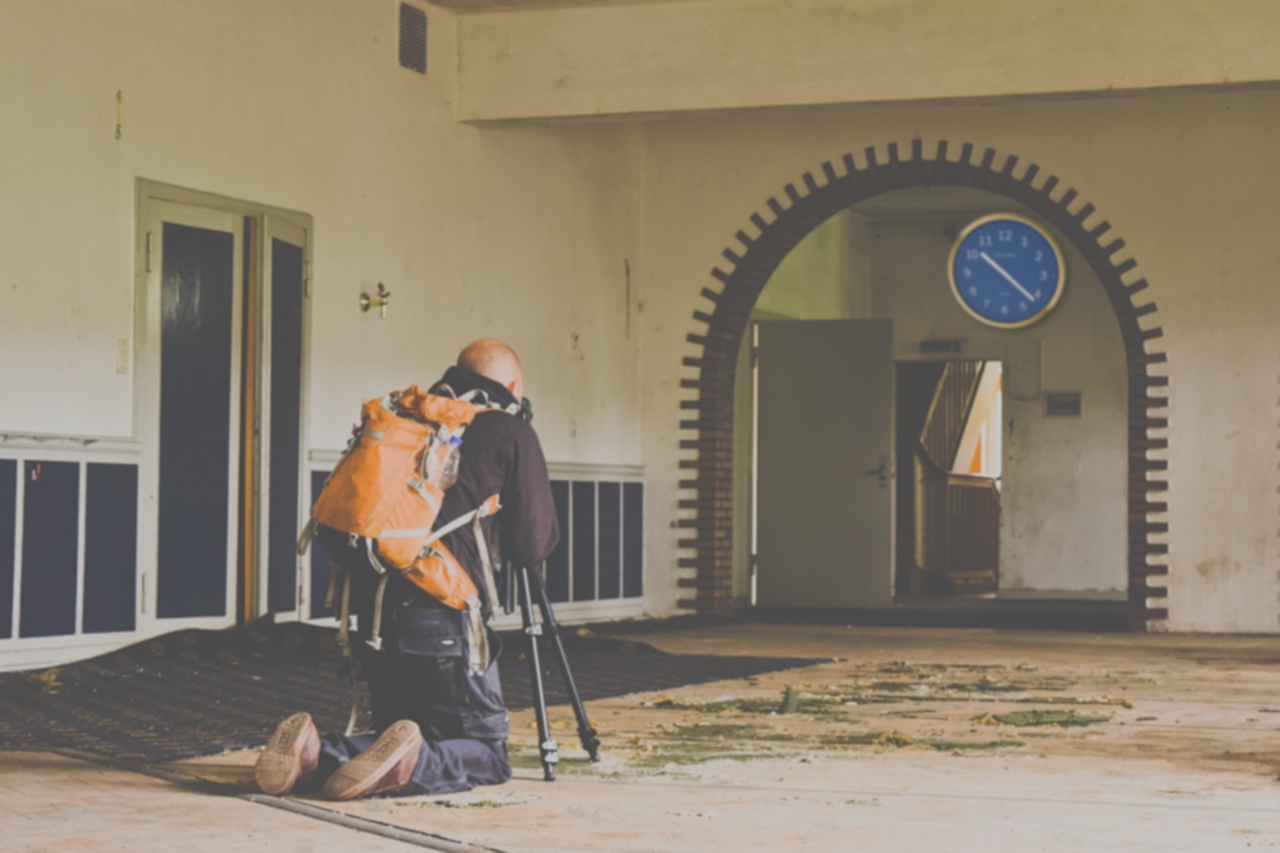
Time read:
10,22
